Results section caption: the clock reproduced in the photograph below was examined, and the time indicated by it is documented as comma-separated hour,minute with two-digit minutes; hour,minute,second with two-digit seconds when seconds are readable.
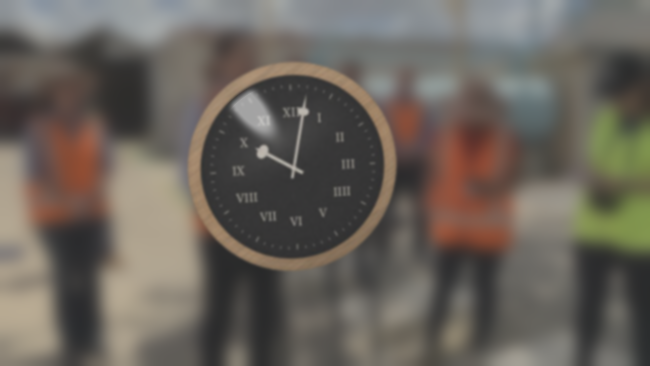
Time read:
10,02
